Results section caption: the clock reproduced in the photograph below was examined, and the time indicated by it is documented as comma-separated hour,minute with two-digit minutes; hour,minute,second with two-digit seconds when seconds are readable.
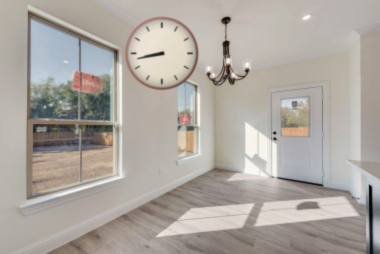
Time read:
8,43
